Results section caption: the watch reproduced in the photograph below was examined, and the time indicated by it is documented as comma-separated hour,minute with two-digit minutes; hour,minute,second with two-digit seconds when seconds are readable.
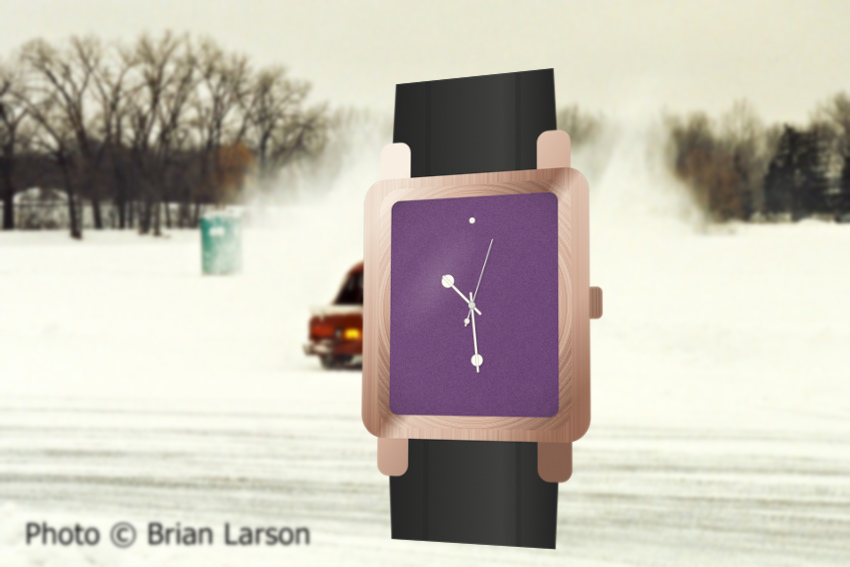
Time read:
10,29,03
